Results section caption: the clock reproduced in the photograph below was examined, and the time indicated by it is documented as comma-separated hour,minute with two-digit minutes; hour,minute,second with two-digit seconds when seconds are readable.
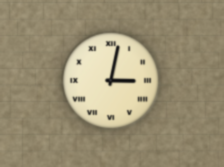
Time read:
3,02
